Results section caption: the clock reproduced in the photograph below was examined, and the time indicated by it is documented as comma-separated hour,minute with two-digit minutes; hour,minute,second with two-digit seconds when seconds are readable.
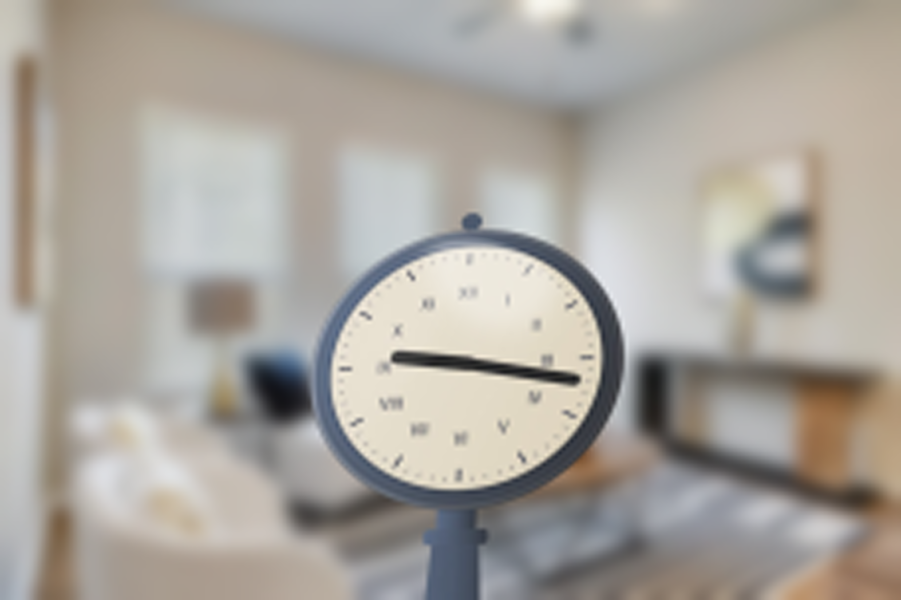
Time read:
9,17
